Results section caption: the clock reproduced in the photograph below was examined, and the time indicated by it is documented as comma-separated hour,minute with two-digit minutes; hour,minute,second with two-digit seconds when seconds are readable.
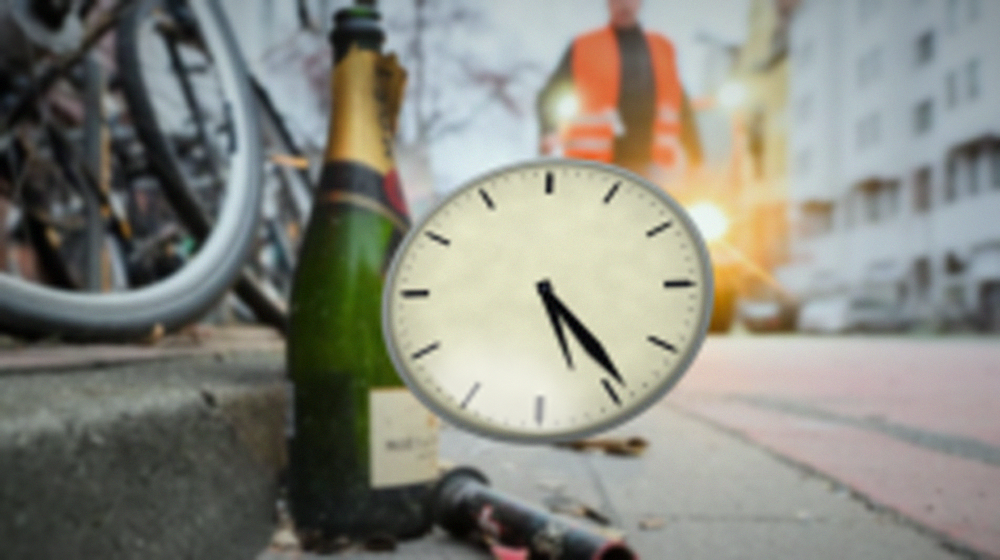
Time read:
5,24
